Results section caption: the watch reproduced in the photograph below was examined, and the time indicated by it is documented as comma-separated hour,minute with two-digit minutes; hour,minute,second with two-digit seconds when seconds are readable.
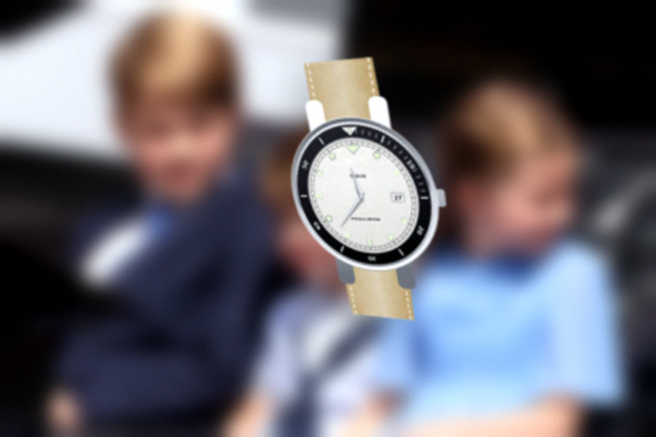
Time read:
11,37
